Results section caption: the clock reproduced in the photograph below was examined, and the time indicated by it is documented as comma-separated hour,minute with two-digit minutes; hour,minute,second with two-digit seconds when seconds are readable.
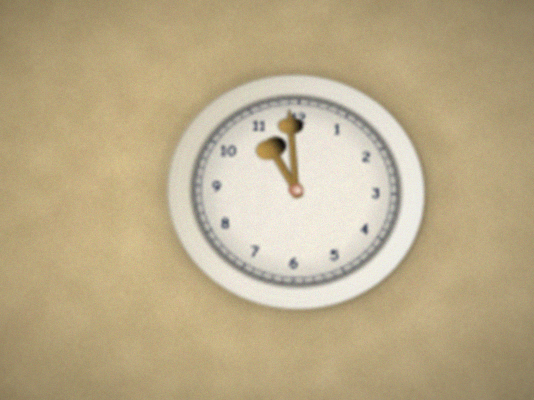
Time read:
10,59
